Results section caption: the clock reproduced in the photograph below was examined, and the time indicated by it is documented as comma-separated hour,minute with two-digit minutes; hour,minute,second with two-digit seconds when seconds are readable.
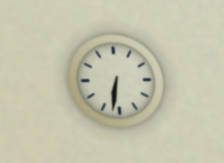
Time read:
6,32
